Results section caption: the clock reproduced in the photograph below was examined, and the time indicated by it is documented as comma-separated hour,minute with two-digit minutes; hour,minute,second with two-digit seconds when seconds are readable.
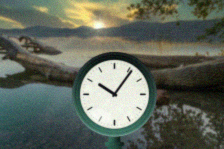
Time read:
10,06
